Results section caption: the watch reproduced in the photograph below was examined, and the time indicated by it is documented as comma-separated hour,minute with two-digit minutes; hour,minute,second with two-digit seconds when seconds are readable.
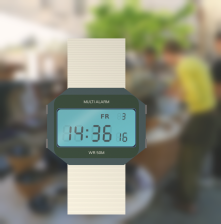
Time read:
14,36,16
